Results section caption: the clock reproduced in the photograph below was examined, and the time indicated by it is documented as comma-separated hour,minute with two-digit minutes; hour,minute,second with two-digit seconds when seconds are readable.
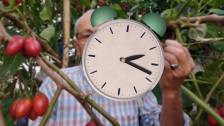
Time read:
2,18
